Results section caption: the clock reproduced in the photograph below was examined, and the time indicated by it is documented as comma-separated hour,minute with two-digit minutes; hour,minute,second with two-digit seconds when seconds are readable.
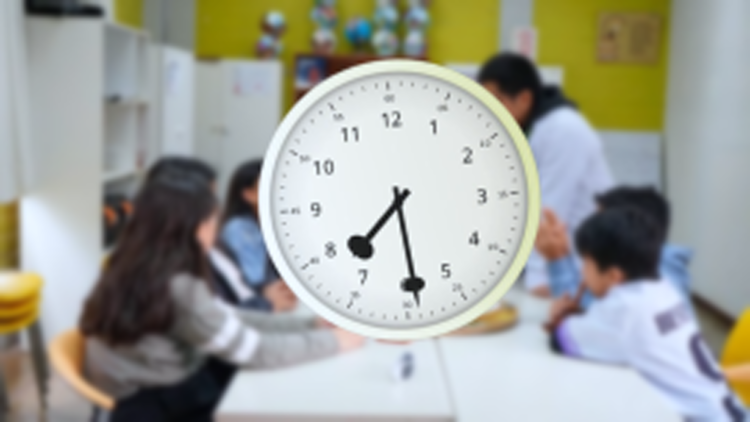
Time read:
7,29
